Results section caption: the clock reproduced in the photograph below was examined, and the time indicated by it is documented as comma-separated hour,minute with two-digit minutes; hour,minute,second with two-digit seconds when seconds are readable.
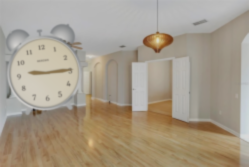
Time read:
9,15
